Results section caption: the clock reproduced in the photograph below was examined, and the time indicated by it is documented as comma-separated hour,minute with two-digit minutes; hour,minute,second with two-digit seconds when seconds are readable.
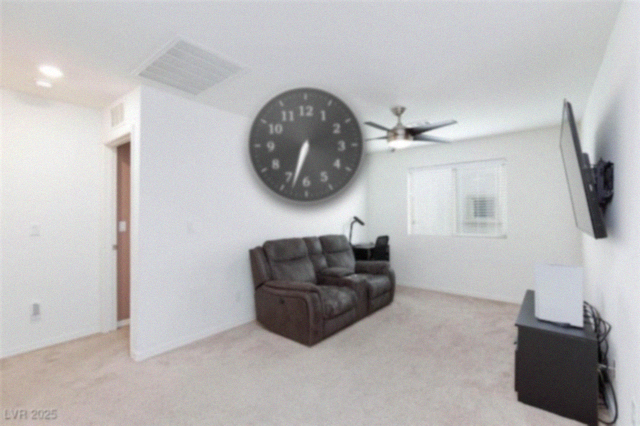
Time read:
6,33
